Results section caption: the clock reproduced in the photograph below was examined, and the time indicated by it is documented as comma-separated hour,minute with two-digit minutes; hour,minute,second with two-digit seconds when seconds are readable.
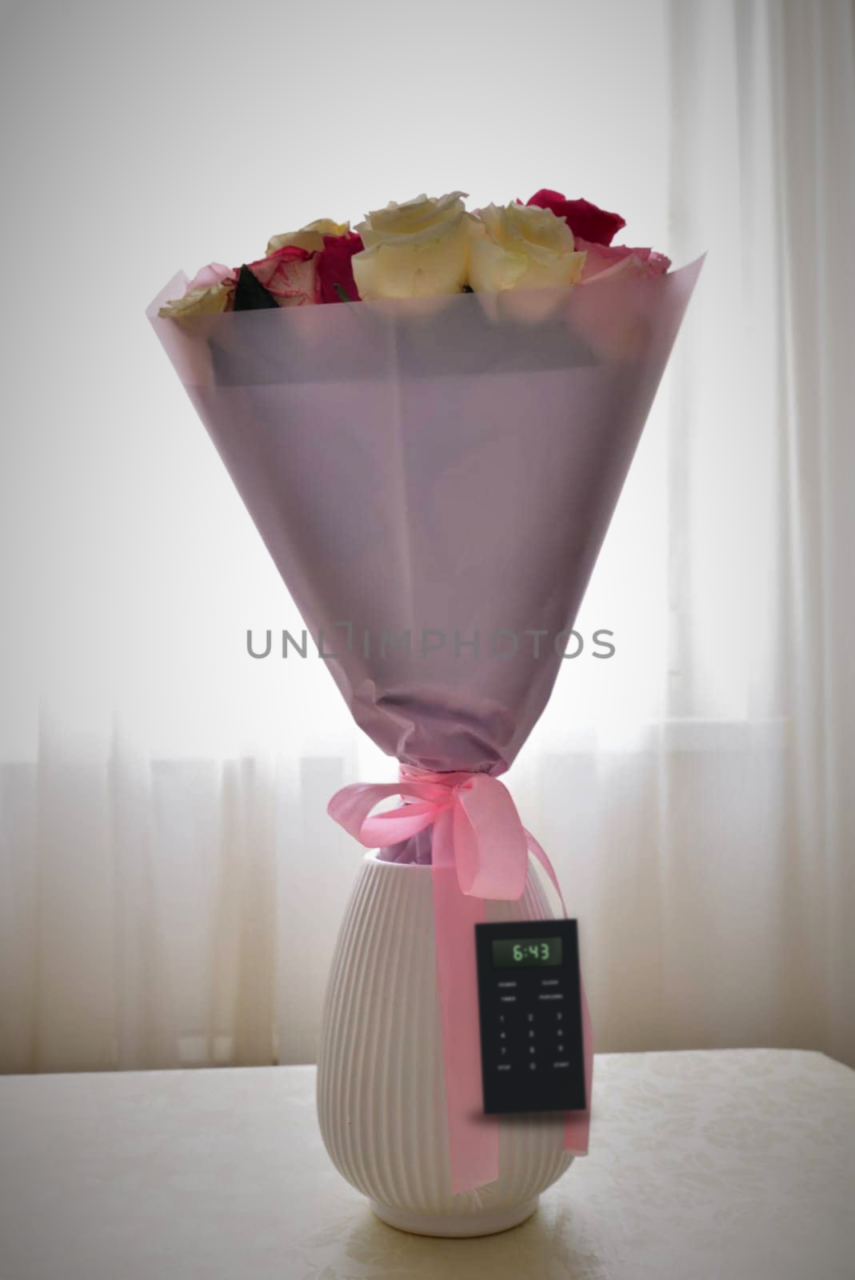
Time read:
6,43
